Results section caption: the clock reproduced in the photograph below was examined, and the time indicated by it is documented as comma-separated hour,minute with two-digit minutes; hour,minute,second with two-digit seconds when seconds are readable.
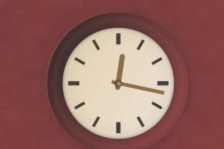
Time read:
12,17
